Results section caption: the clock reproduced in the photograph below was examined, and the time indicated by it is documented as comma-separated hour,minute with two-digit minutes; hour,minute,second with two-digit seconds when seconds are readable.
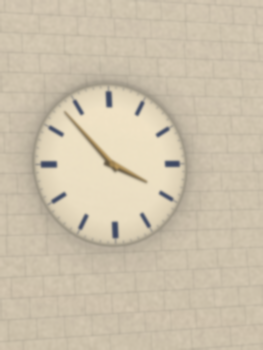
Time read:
3,53
